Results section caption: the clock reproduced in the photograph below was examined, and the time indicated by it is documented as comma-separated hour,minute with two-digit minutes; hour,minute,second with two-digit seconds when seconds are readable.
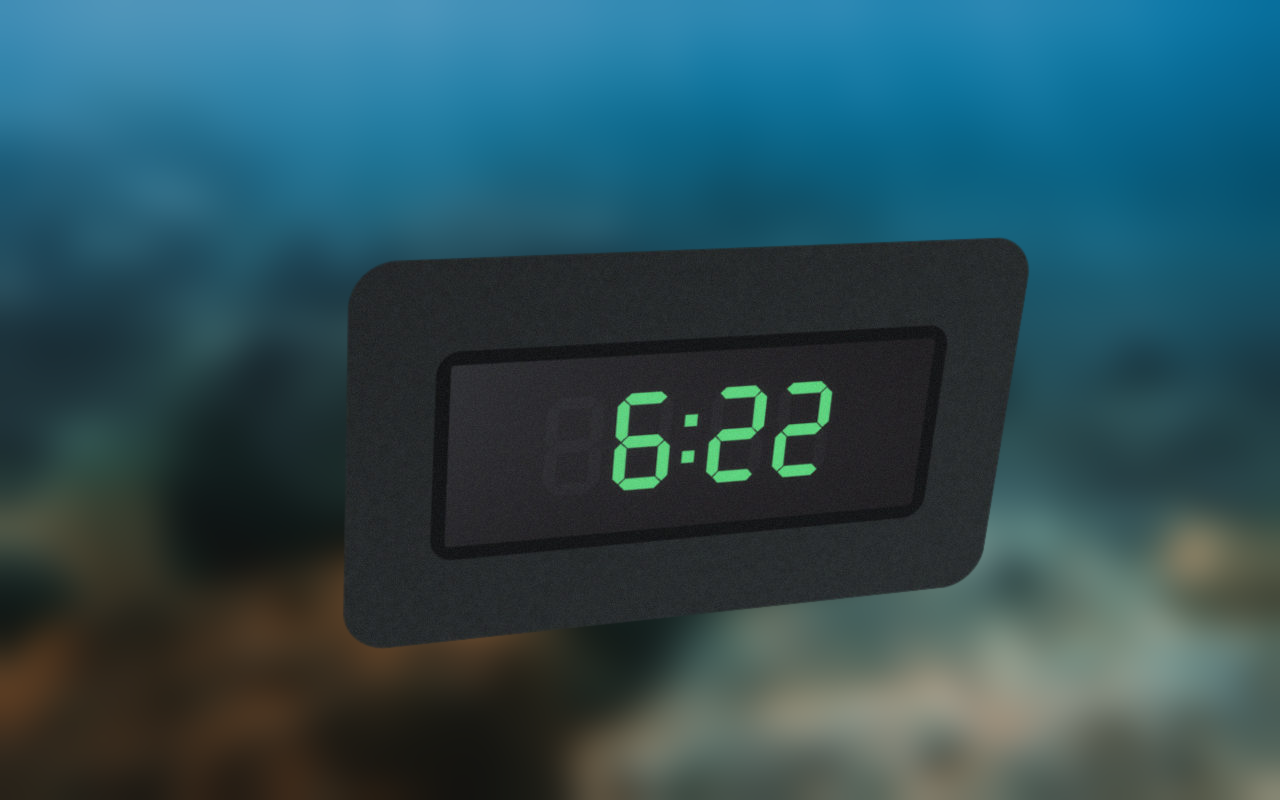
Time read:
6,22
